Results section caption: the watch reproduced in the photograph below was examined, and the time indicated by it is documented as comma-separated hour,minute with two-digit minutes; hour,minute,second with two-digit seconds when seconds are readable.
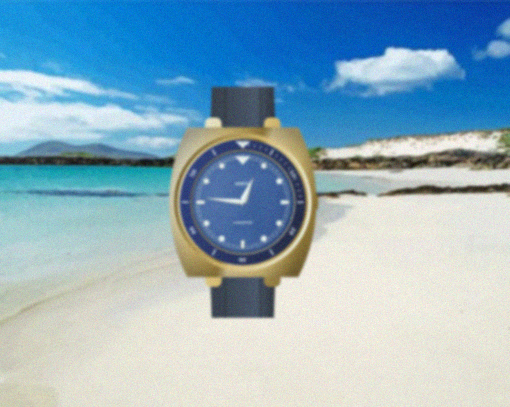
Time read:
12,46
